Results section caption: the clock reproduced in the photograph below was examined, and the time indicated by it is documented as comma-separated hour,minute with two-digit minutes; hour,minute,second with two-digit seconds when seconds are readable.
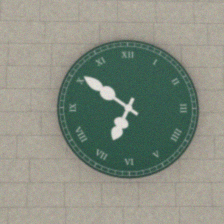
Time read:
6,51
